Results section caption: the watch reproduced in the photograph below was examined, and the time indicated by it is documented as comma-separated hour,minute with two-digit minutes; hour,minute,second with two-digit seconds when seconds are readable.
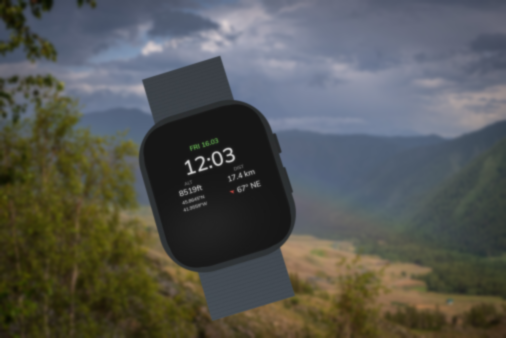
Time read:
12,03
